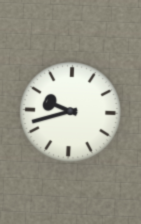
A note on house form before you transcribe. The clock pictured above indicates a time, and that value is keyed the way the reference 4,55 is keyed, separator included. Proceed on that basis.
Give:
9,42
